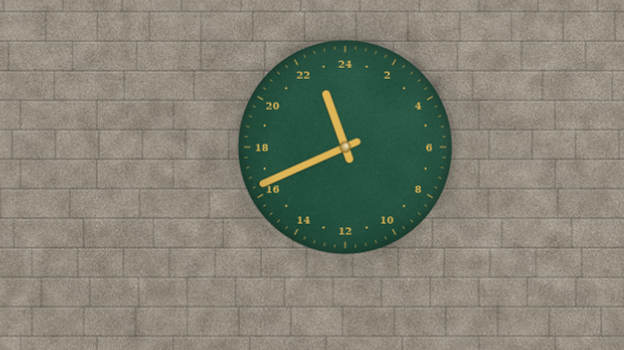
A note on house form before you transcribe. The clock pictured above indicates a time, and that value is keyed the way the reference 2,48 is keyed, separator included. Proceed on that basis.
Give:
22,41
